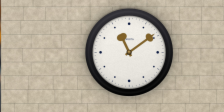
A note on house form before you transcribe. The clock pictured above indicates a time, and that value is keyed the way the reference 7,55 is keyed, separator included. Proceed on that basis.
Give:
11,09
